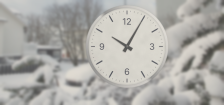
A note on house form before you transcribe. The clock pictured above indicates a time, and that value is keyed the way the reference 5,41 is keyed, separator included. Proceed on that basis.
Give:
10,05
